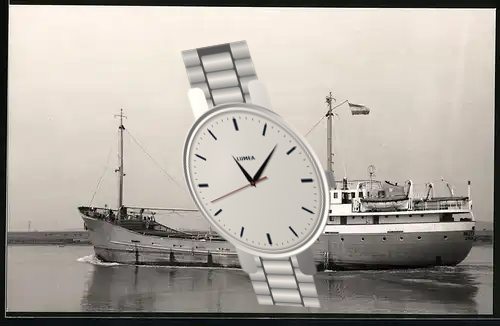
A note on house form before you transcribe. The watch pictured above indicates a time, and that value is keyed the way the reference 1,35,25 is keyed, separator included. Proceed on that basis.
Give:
11,07,42
